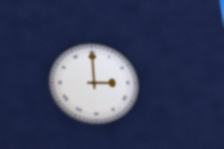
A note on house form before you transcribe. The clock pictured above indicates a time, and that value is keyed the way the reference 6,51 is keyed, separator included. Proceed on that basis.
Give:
3,00
